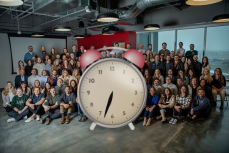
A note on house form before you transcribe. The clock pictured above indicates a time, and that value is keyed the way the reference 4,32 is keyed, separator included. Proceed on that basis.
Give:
6,33
